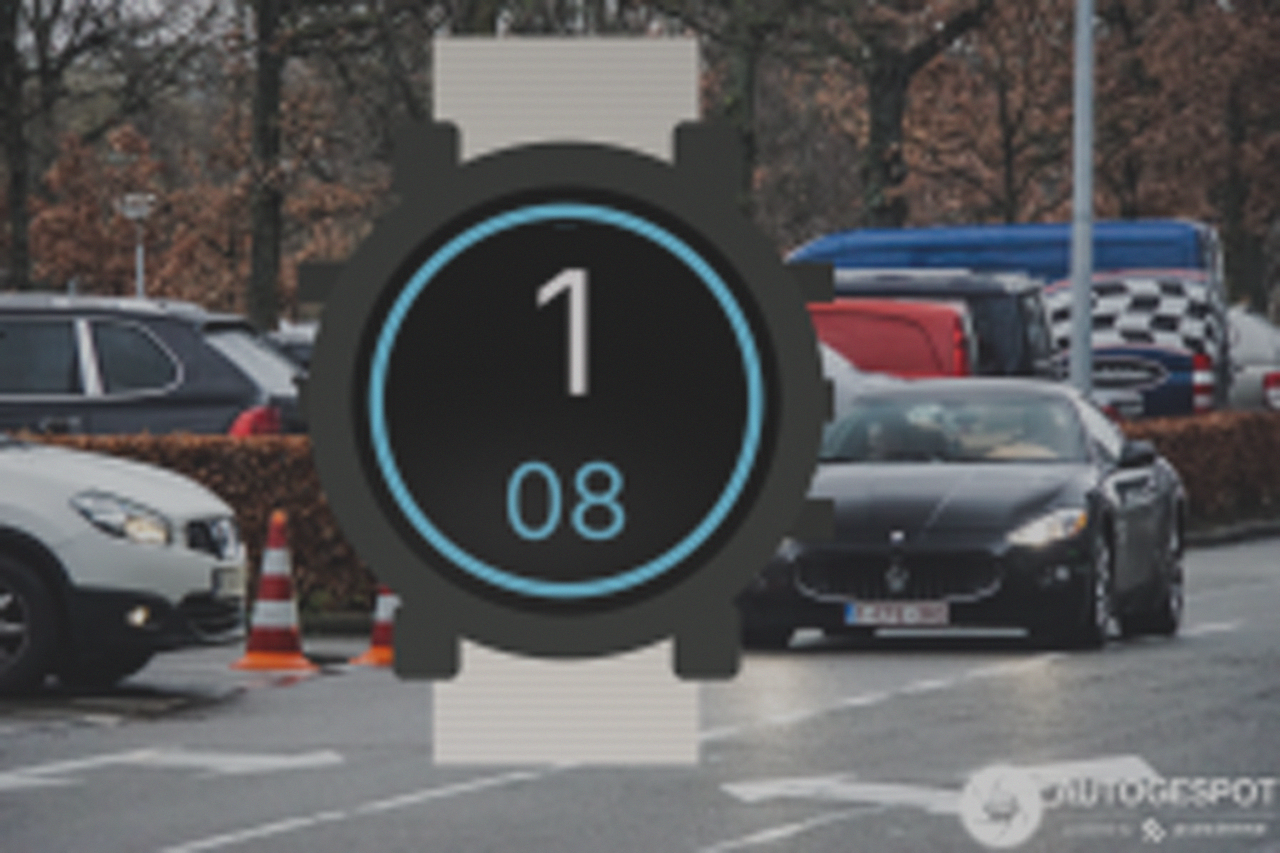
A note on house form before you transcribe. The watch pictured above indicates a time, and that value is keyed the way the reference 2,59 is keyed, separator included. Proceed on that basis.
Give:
1,08
